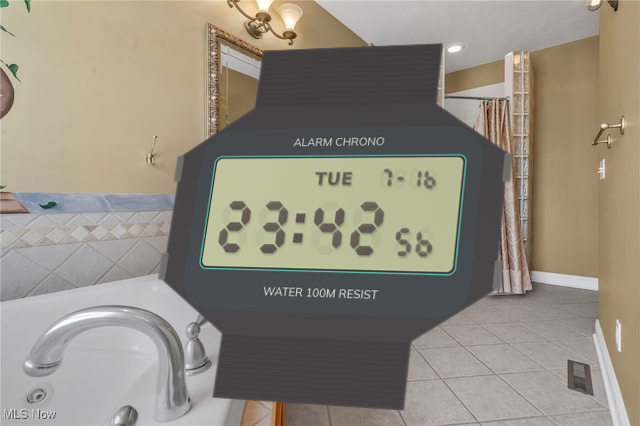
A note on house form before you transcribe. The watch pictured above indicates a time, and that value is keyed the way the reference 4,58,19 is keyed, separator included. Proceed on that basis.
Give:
23,42,56
